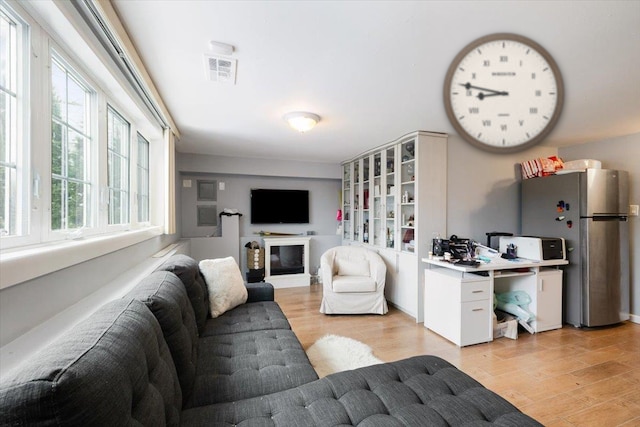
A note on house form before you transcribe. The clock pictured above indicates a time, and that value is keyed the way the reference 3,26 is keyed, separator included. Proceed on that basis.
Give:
8,47
